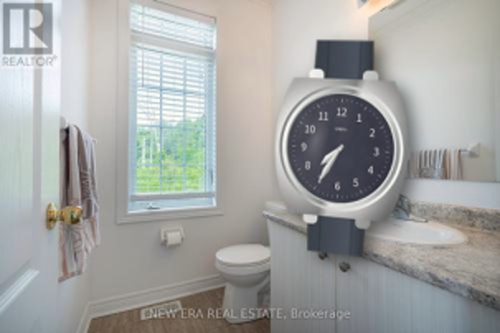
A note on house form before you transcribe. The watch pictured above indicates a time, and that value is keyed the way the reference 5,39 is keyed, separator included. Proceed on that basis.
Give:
7,35
